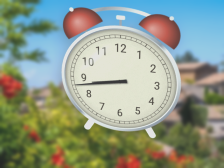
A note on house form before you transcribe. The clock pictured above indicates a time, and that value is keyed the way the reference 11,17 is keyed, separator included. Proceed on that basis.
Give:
8,43
